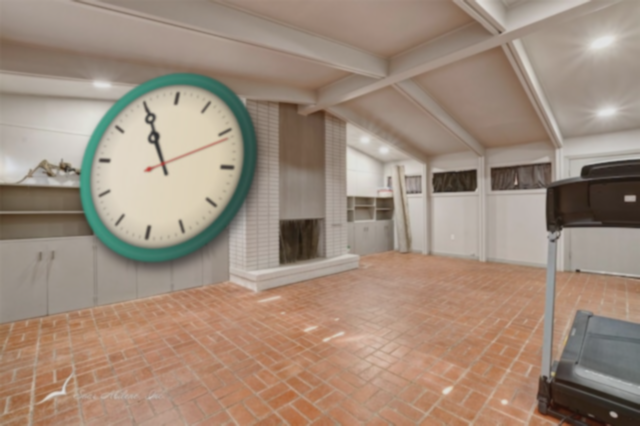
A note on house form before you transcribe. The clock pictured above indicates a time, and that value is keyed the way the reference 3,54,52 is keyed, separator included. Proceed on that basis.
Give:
10,55,11
